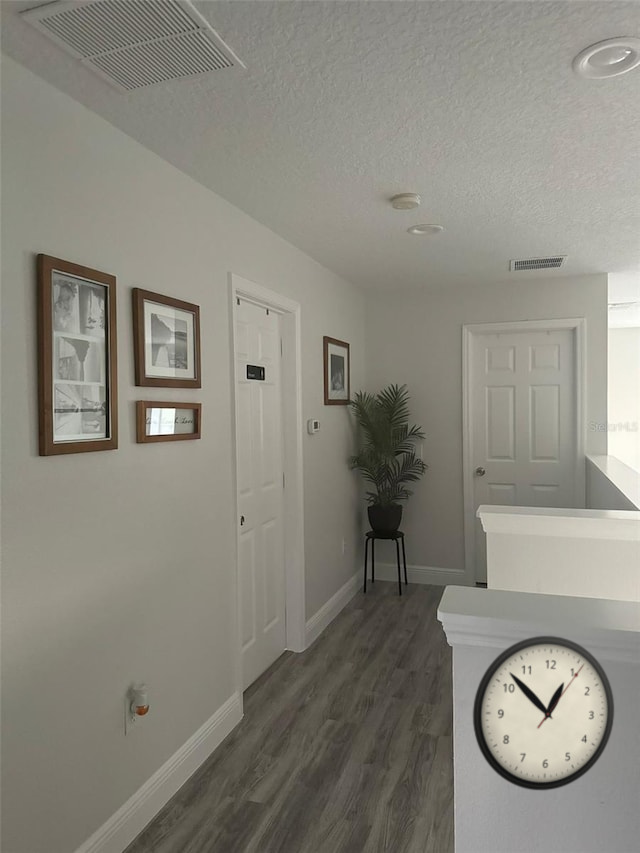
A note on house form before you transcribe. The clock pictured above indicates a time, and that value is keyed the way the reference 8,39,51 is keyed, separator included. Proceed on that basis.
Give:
12,52,06
